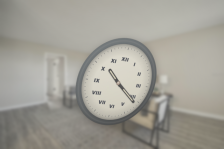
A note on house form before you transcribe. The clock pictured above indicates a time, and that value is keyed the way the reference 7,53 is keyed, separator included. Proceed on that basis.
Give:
10,21
